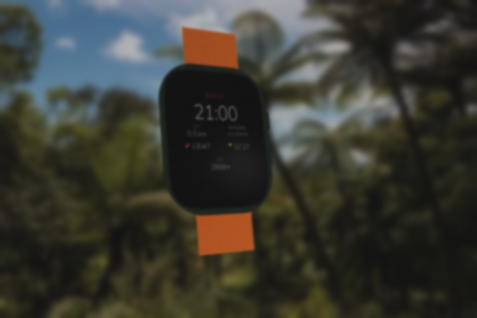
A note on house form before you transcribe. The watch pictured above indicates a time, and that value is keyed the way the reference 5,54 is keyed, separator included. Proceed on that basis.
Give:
21,00
